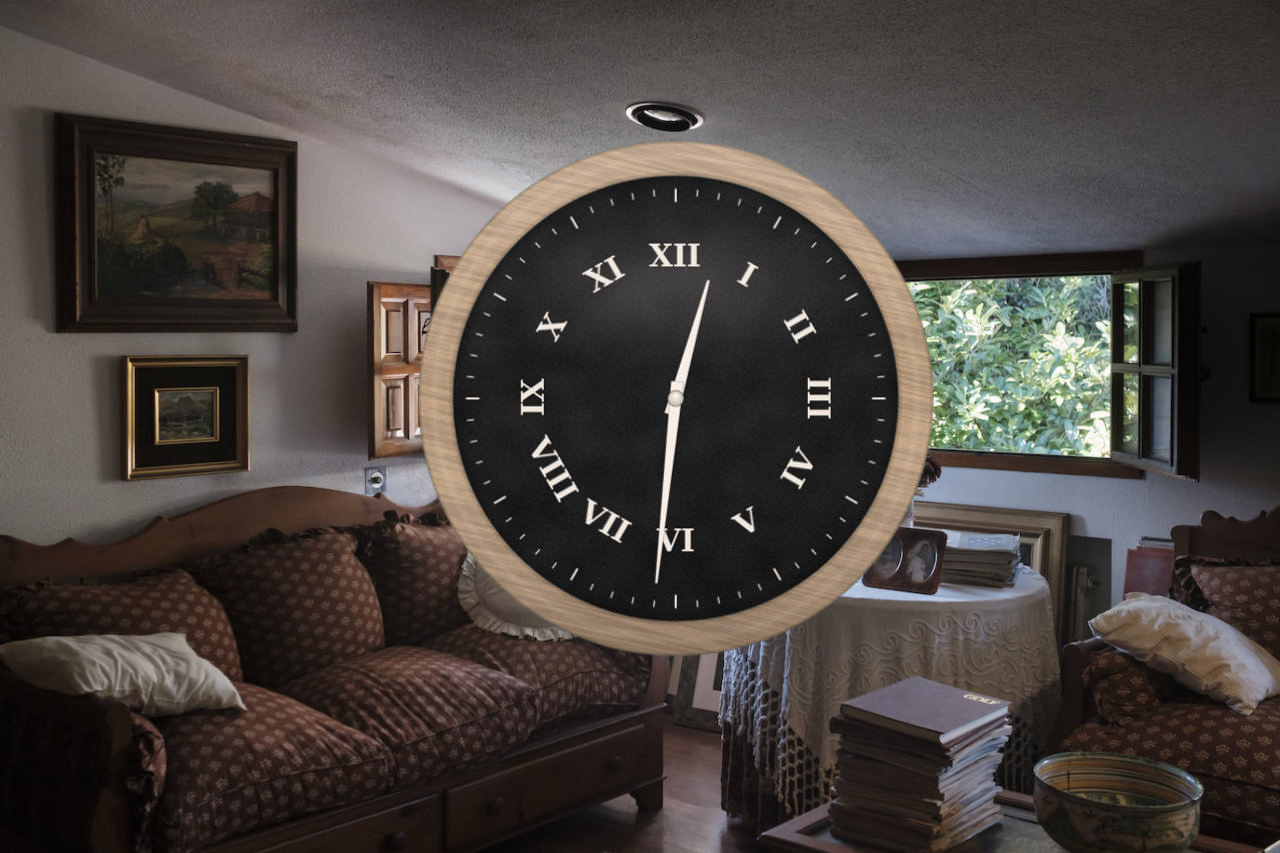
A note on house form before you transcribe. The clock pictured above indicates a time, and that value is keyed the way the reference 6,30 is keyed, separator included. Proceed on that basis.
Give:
12,31
